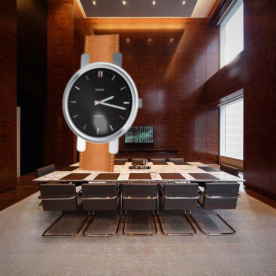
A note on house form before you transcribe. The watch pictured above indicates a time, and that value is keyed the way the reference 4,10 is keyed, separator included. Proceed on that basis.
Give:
2,17
